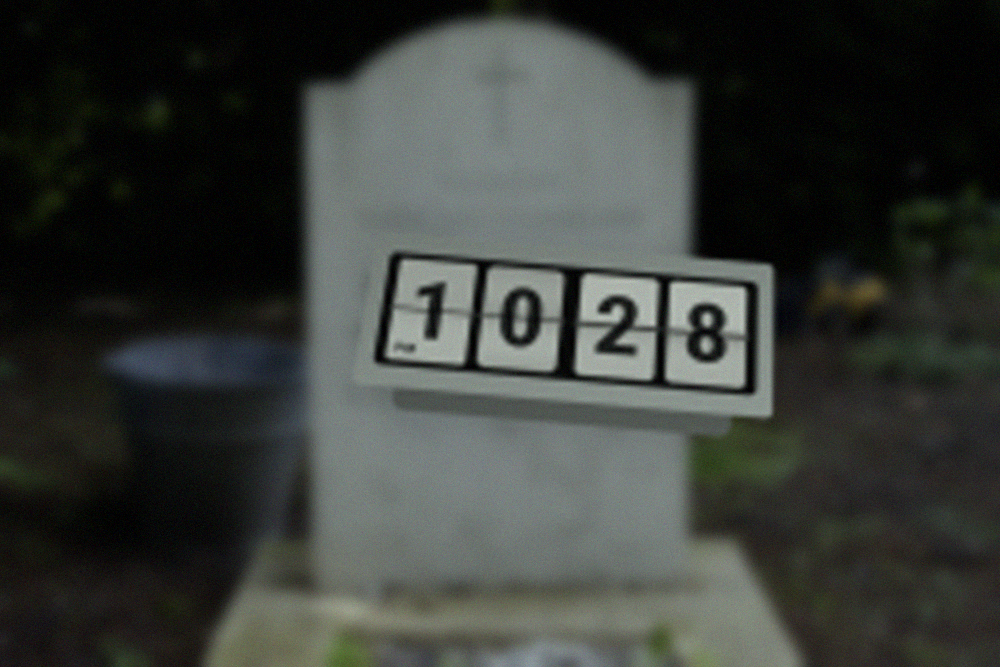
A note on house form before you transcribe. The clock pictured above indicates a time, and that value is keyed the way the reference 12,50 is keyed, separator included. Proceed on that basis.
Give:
10,28
